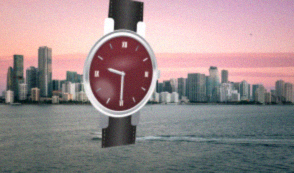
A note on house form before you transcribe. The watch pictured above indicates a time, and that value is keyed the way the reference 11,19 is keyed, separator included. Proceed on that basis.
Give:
9,30
